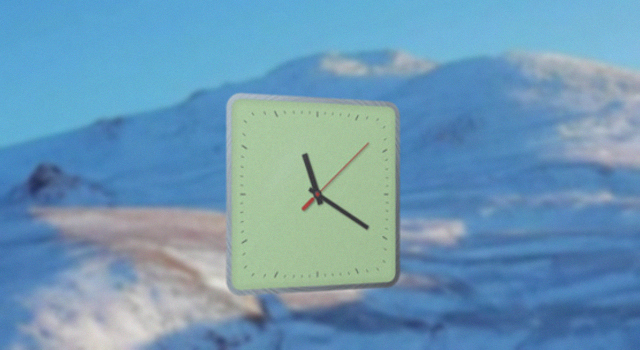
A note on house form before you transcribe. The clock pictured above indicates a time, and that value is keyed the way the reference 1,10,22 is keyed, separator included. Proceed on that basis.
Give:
11,20,08
